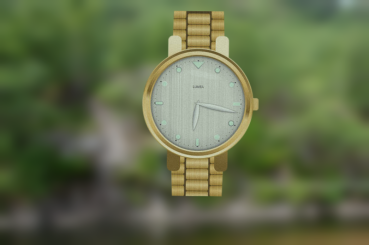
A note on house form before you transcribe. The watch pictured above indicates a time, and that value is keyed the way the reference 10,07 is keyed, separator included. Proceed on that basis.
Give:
6,17
